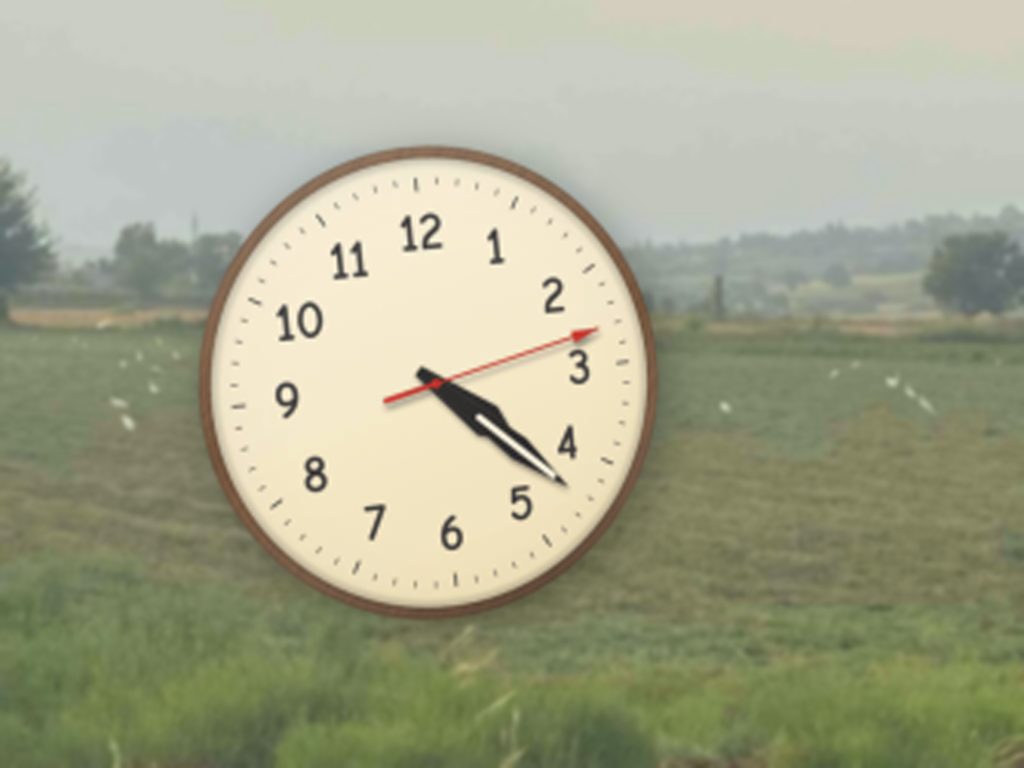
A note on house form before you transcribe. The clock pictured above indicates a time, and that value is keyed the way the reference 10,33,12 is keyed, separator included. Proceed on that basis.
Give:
4,22,13
